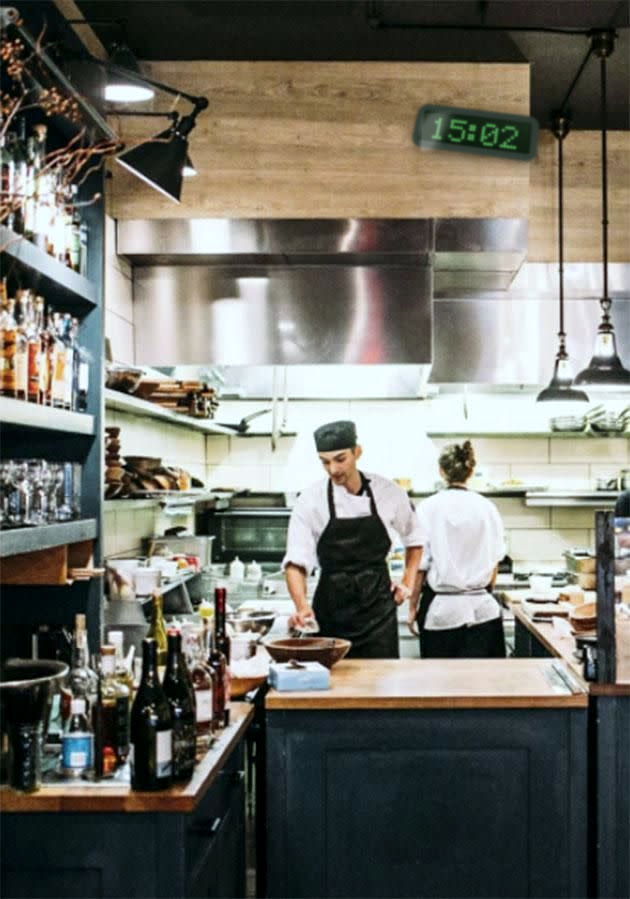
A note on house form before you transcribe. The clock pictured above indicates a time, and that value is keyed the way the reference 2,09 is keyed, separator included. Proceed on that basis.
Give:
15,02
